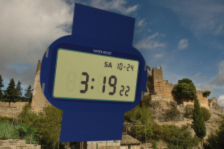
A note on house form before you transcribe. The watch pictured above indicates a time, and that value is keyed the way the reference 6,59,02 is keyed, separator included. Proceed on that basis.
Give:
3,19,22
